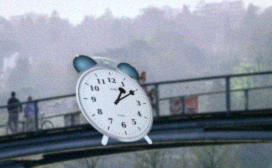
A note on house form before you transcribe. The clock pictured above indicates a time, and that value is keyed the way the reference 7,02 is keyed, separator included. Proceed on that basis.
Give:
1,10
